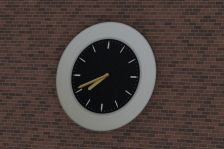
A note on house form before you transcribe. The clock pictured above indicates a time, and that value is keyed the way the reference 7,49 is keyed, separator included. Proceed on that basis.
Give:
7,41
